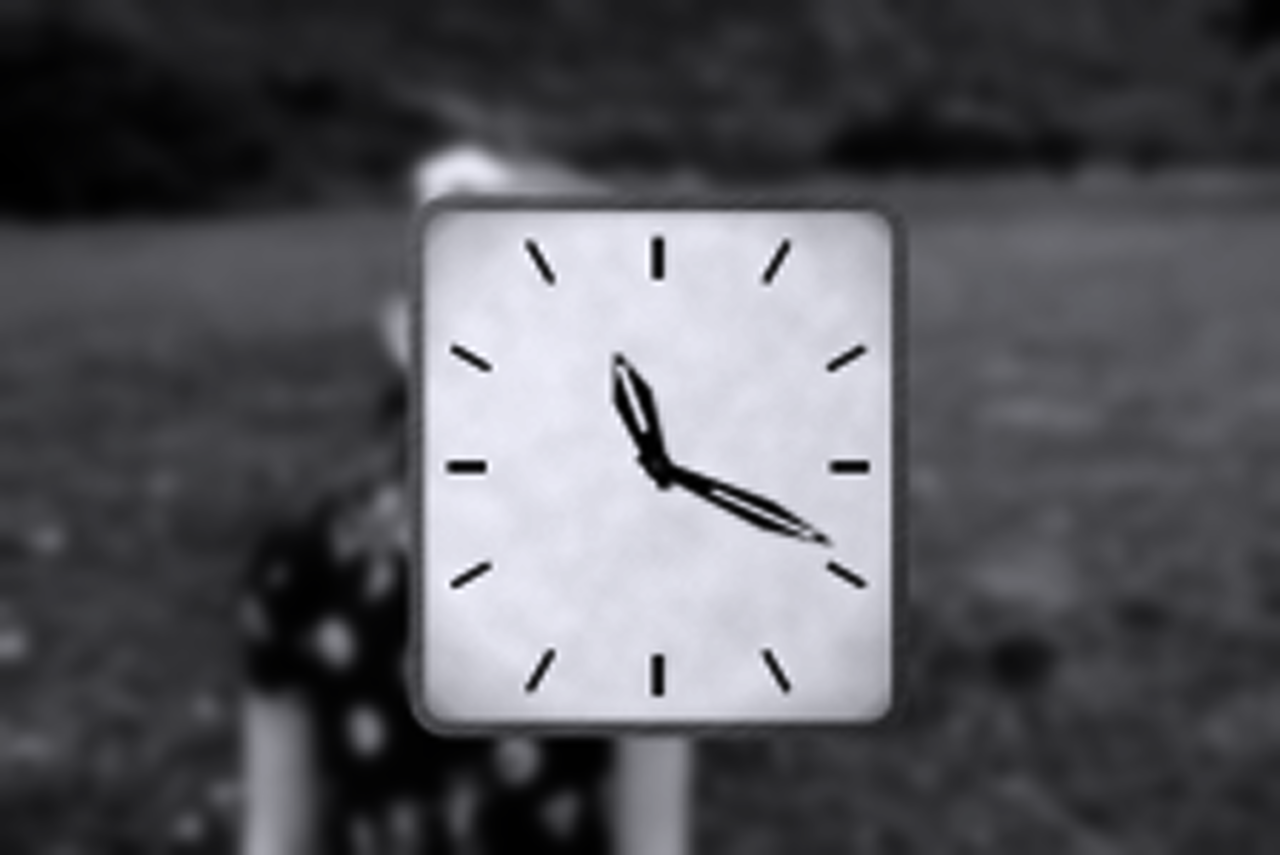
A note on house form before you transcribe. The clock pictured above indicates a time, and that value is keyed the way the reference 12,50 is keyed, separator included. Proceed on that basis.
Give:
11,19
